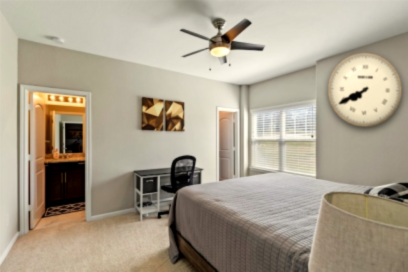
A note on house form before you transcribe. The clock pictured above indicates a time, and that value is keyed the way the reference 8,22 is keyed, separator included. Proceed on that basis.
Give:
7,40
